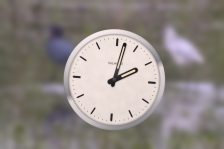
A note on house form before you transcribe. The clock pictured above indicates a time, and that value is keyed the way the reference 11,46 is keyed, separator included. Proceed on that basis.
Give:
2,02
